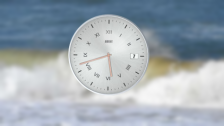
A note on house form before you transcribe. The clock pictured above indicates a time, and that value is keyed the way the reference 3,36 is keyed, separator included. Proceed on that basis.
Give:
5,42
